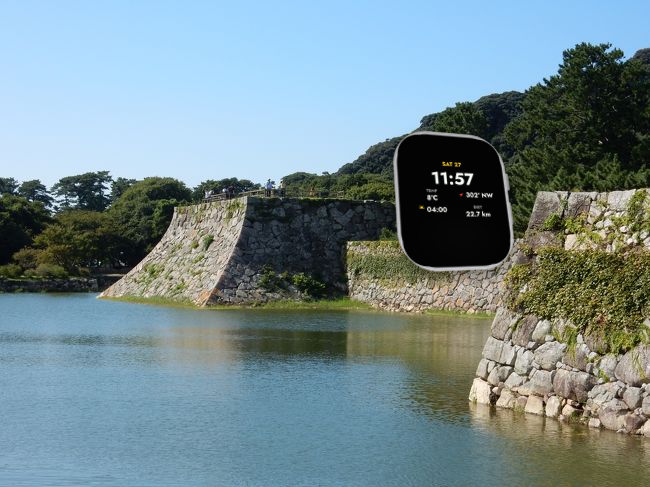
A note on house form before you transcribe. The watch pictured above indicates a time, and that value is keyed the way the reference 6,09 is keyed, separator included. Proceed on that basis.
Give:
11,57
